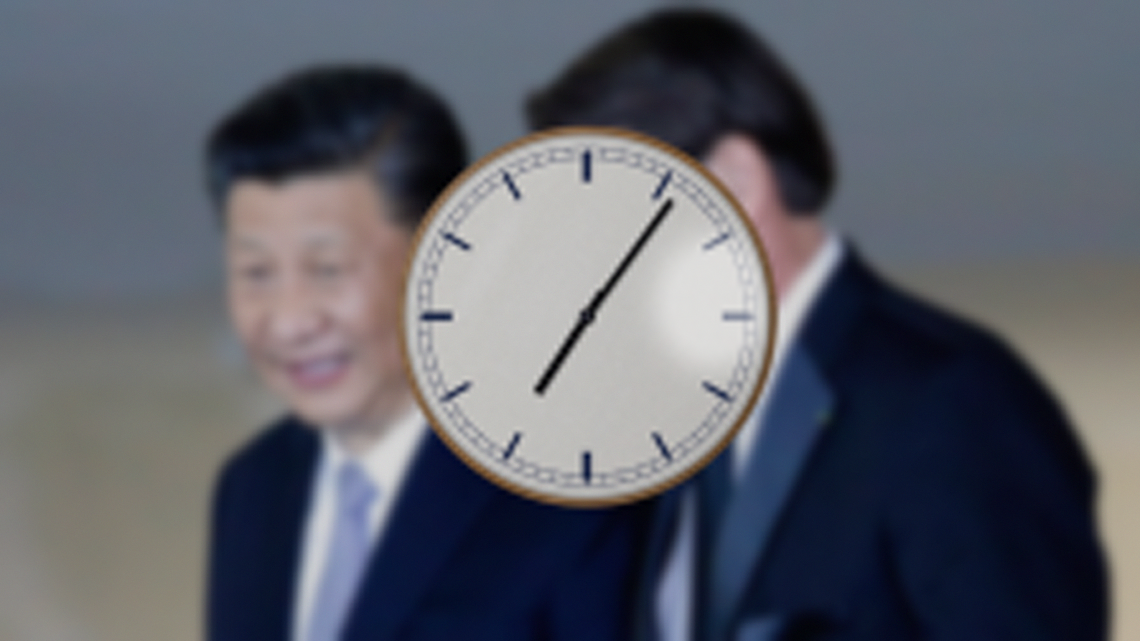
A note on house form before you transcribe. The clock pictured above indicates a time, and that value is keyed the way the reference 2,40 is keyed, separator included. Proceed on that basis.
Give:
7,06
